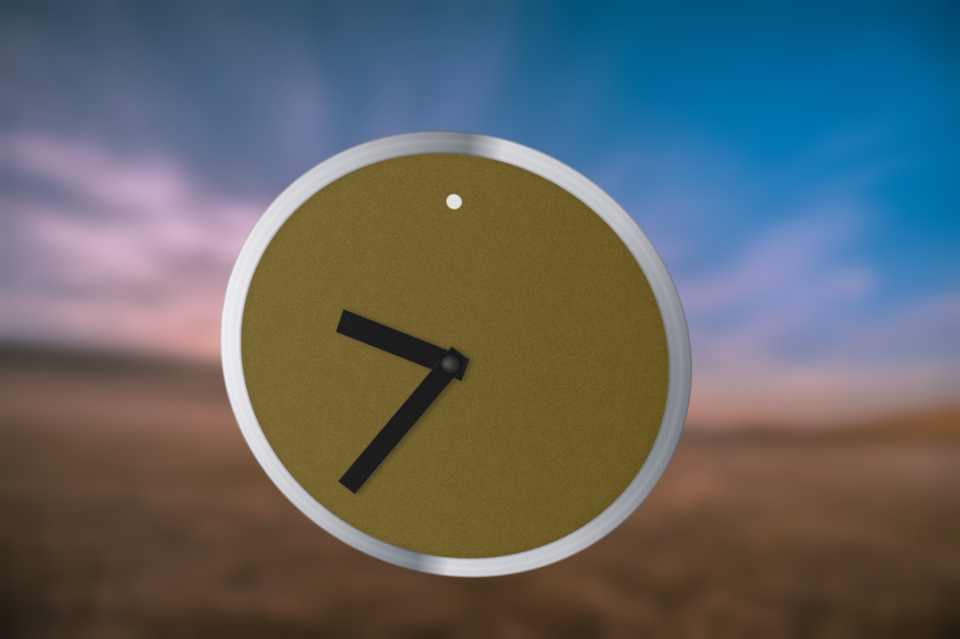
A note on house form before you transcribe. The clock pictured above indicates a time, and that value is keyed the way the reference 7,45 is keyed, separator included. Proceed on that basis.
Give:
9,36
